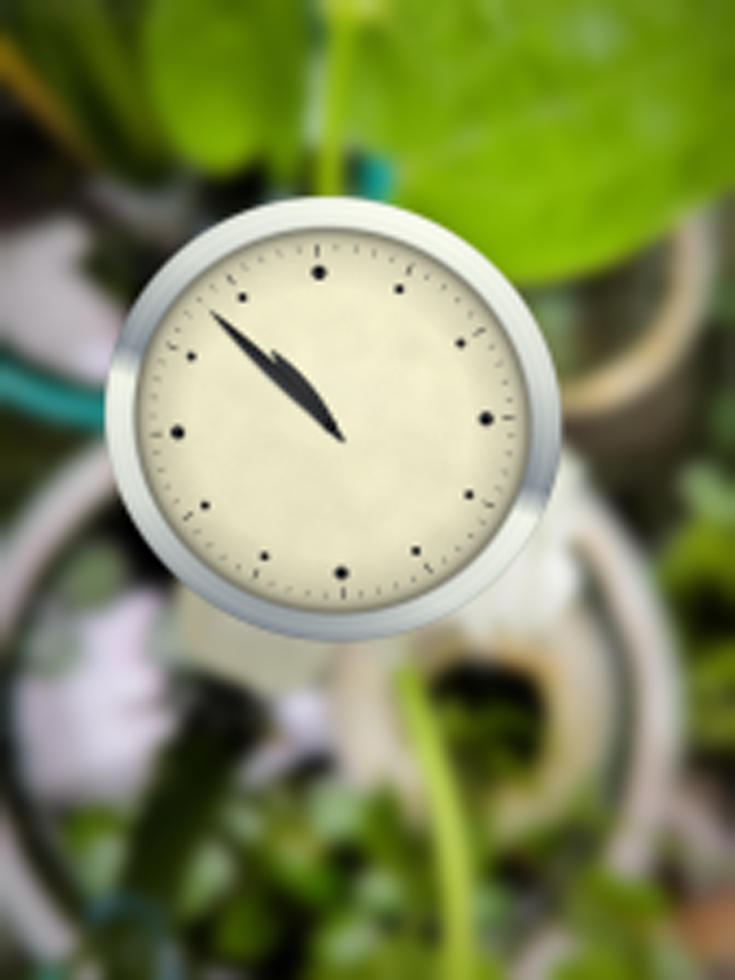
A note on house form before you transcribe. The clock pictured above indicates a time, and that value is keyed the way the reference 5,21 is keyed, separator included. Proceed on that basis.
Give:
10,53
